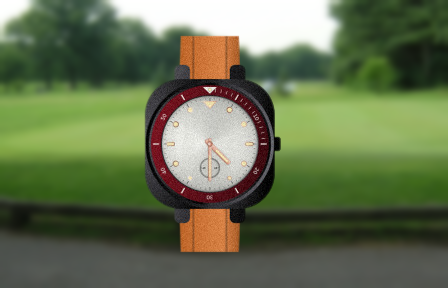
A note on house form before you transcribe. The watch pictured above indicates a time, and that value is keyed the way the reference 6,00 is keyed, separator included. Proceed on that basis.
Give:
4,30
